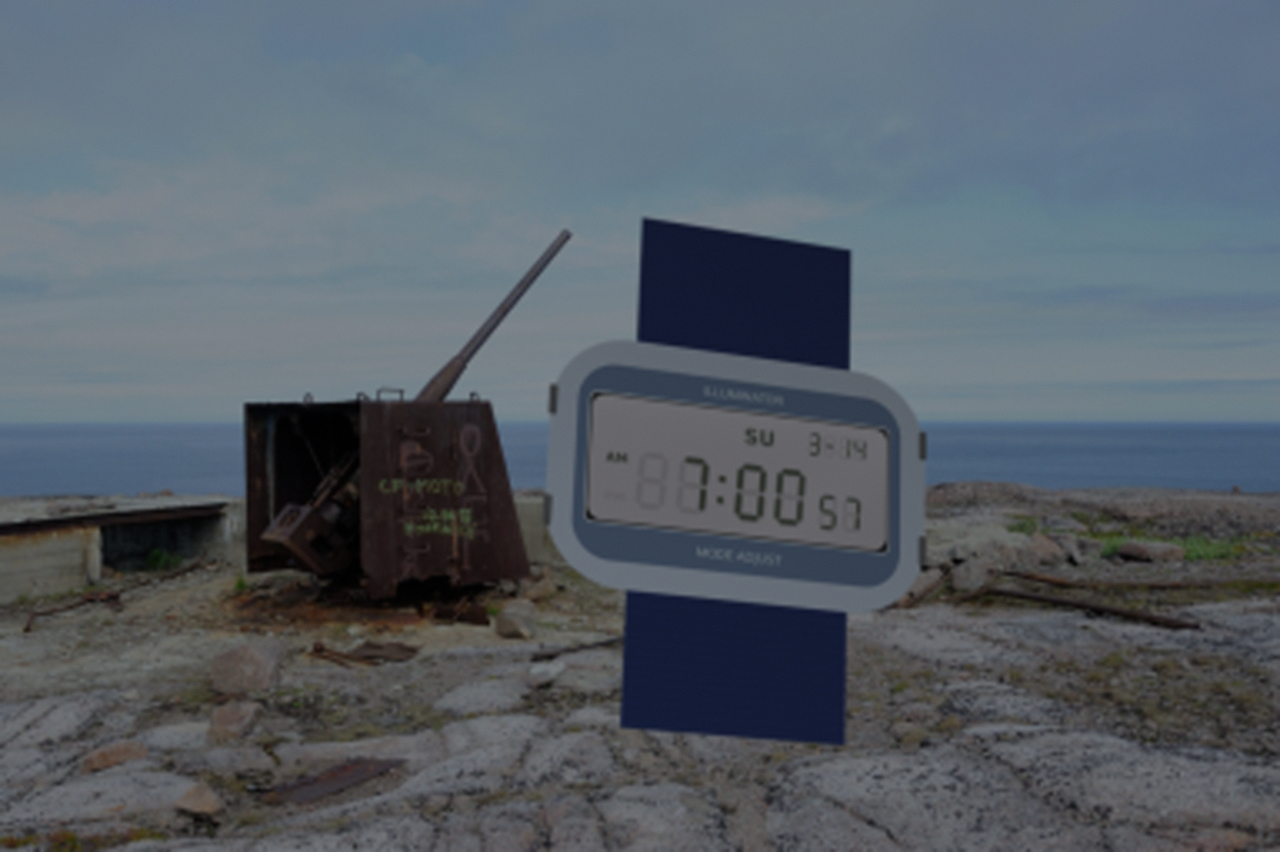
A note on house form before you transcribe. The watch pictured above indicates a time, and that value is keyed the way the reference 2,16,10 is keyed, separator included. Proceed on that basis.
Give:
7,00,57
